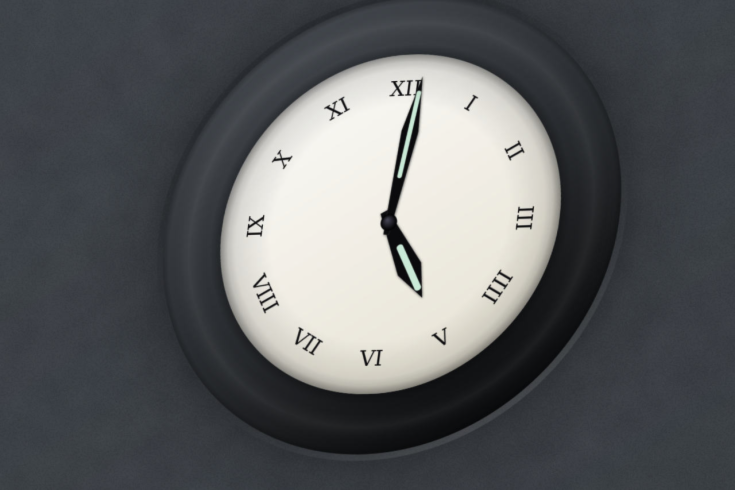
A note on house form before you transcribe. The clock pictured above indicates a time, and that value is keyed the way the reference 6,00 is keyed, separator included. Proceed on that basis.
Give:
5,01
